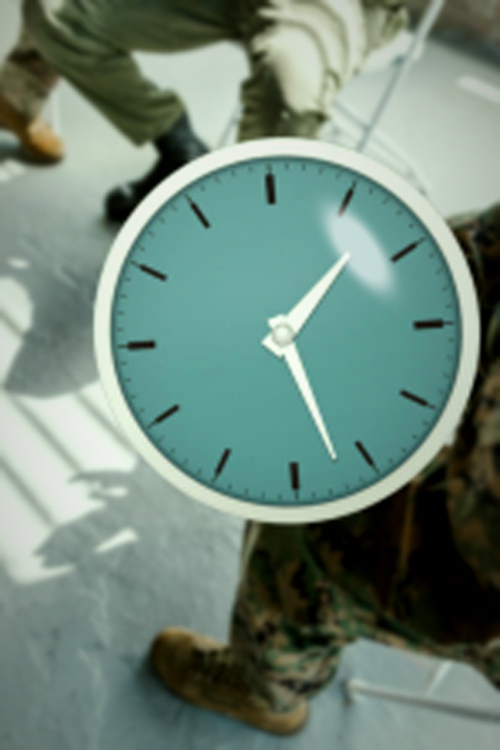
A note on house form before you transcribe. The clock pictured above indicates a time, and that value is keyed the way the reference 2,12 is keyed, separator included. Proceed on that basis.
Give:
1,27
